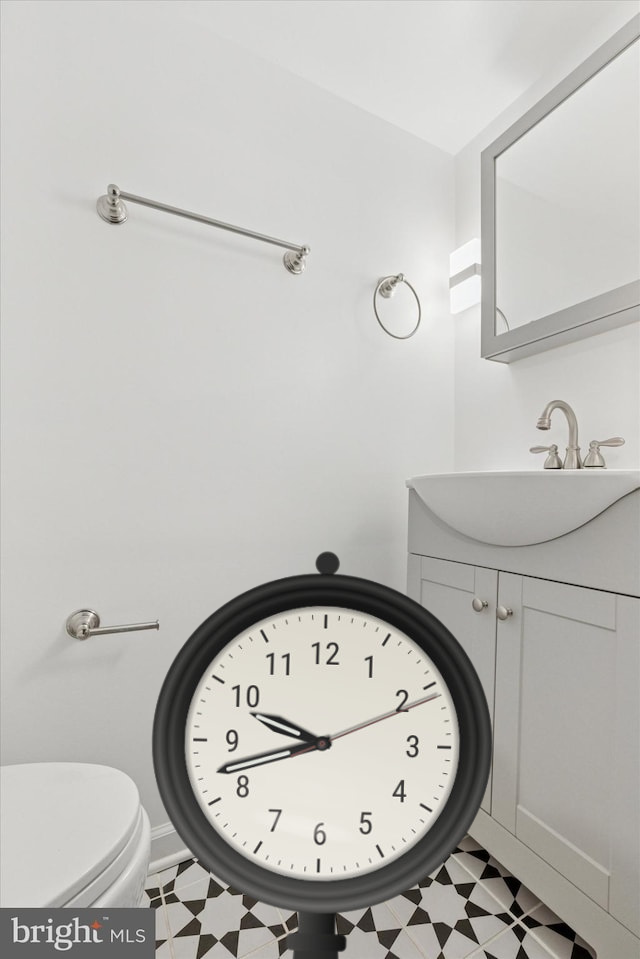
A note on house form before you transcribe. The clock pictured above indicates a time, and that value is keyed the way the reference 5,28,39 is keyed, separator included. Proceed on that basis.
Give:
9,42,11
